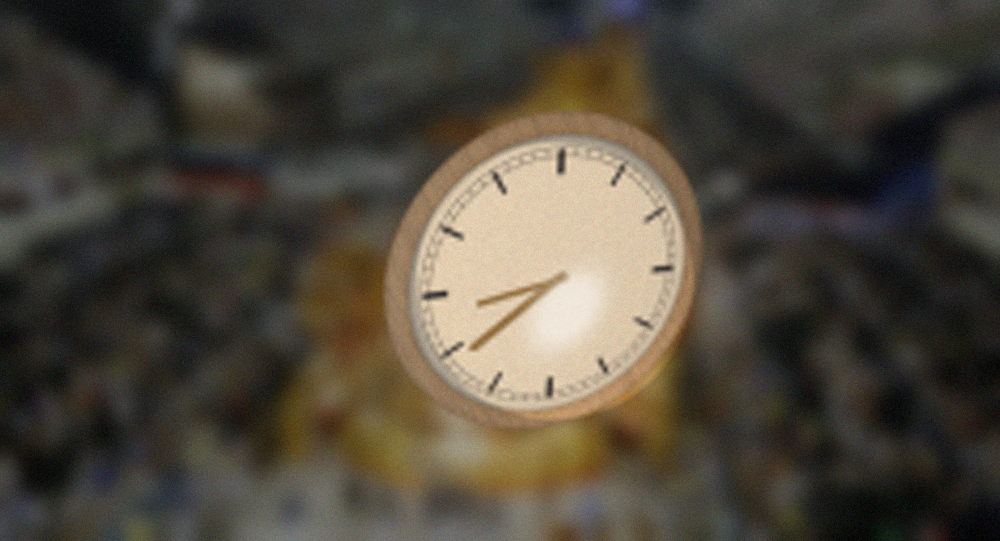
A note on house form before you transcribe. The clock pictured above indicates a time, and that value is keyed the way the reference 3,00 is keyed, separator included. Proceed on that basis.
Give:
8,39
